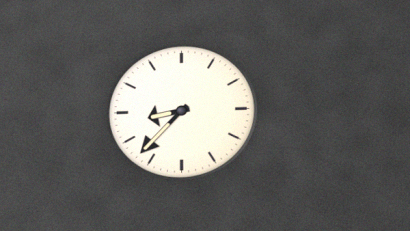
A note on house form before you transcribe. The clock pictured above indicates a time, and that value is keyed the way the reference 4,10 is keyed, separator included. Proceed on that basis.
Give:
8,37
